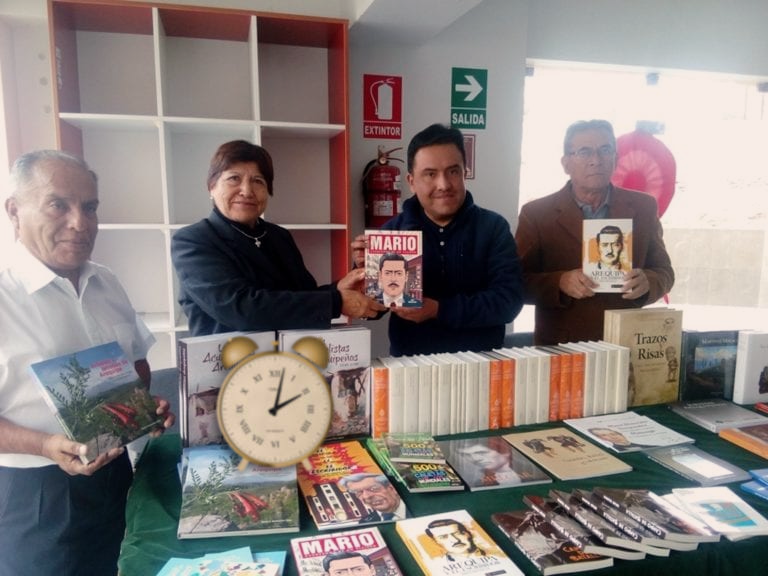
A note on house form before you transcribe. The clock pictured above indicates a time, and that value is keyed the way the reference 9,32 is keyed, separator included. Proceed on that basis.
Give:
2,02
